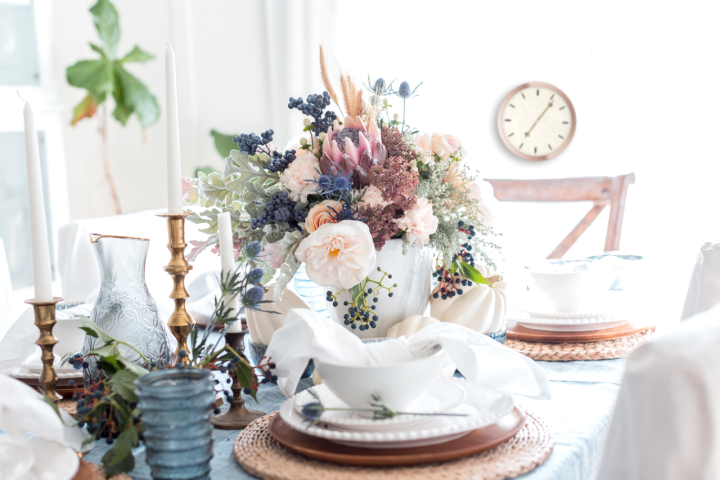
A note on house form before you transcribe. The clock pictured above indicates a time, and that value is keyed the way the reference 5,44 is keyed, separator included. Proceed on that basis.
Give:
7,06
